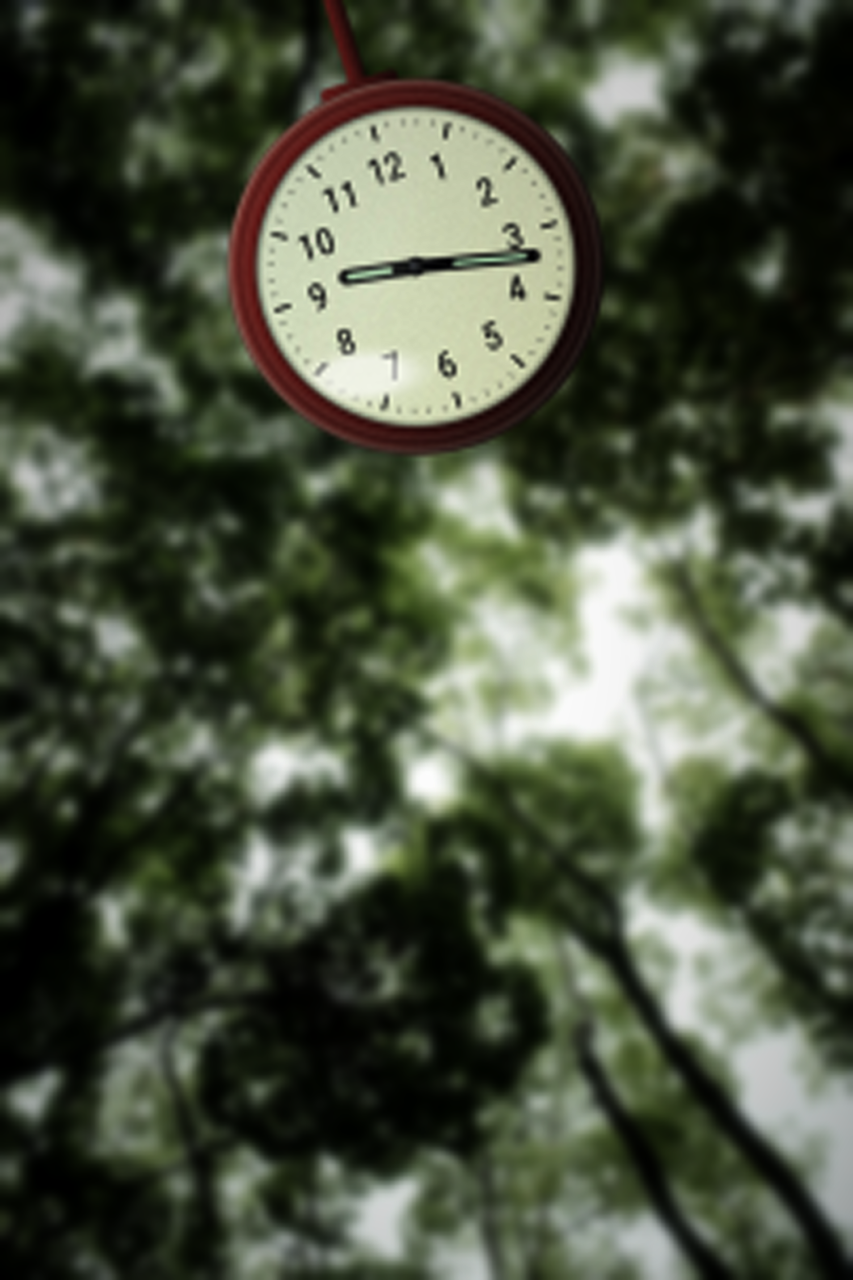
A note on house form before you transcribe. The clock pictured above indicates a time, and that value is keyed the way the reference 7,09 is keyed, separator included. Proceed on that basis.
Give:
9,17
